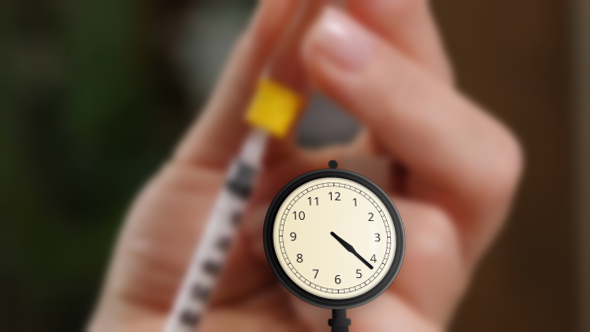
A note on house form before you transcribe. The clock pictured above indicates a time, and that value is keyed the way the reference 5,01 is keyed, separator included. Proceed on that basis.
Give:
4,22
